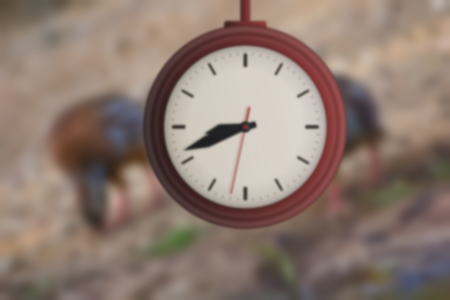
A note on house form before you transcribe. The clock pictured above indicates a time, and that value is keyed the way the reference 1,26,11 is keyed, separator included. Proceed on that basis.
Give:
8,41,32
